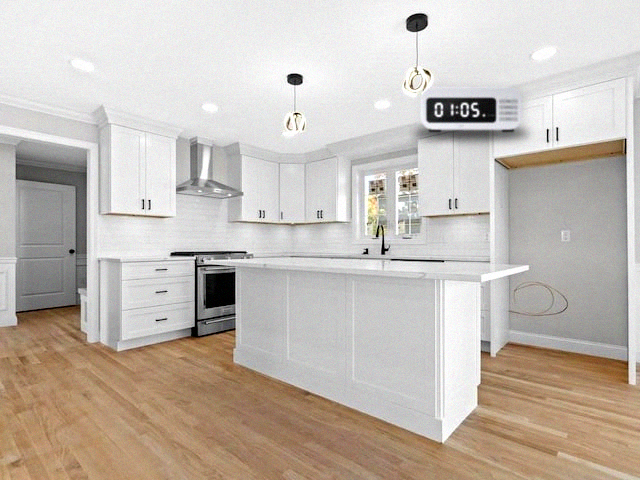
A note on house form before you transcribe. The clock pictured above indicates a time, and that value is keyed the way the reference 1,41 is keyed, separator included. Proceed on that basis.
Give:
1,05
